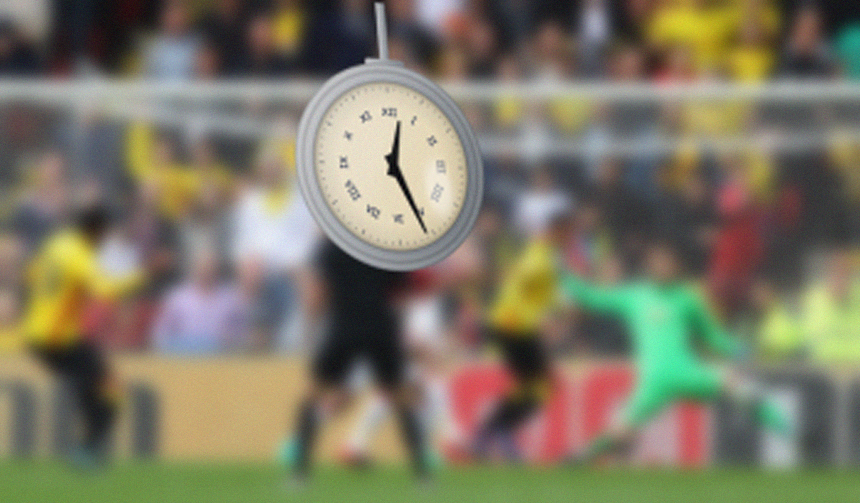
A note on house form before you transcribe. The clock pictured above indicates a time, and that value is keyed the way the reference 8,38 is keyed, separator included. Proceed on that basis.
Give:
12,26
